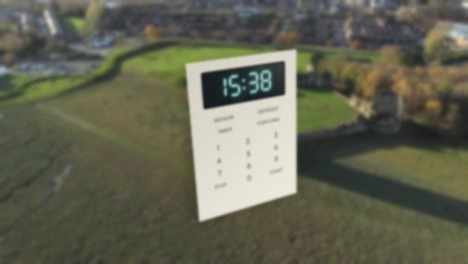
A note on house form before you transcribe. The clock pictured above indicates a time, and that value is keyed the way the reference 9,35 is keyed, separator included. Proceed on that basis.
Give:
15,38
